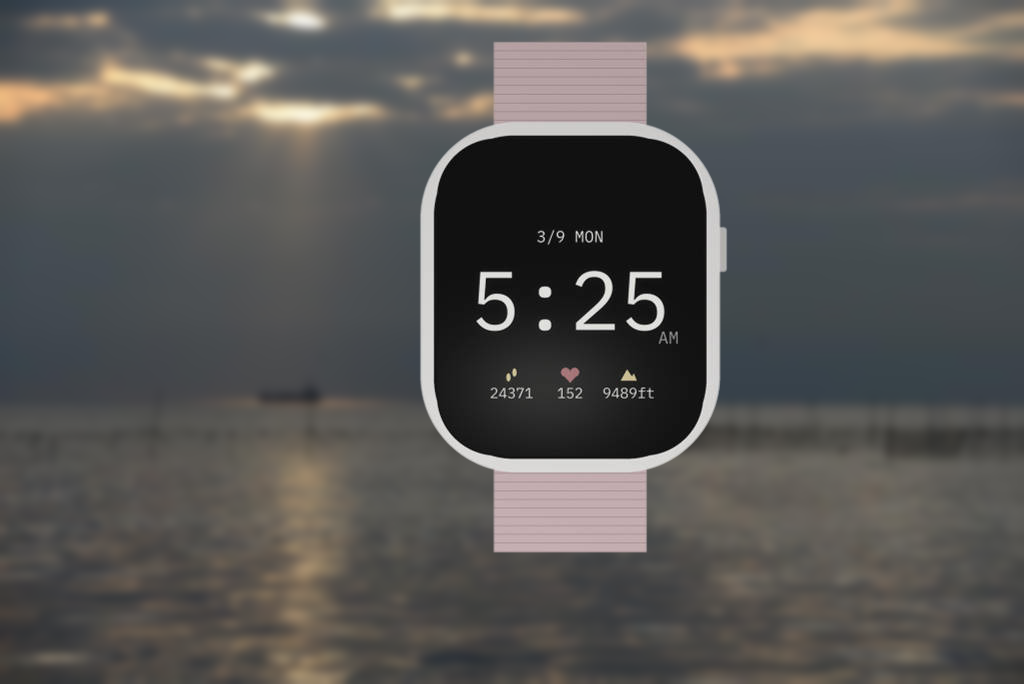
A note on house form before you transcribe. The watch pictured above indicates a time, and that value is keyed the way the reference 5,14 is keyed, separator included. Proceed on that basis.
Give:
5,25
